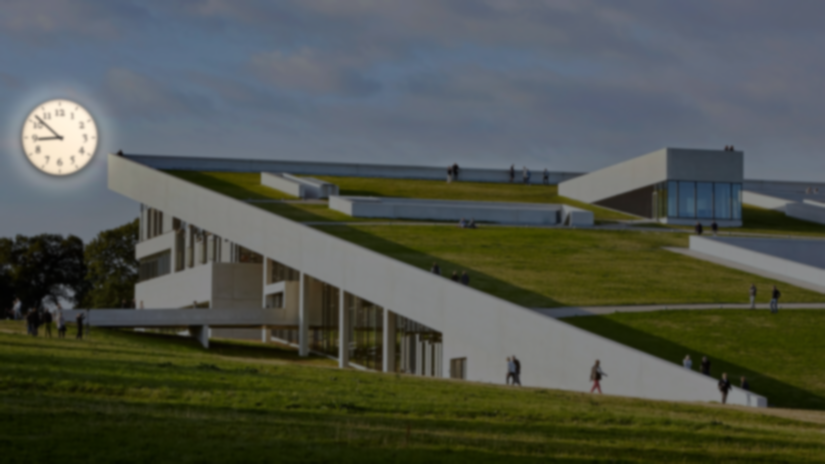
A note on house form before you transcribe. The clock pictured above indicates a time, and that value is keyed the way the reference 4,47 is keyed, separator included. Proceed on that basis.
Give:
8,52
